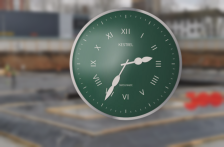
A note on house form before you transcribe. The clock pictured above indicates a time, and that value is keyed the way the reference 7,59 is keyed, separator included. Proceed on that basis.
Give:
2,35
